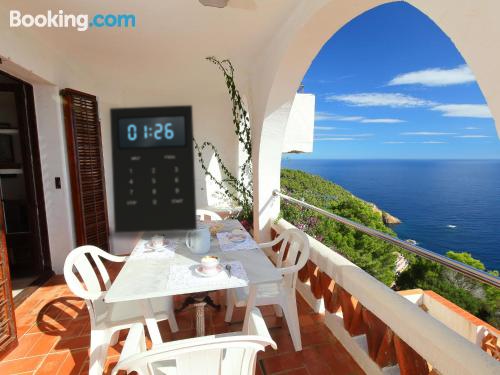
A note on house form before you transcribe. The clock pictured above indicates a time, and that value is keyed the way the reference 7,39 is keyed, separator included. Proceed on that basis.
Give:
1,26
